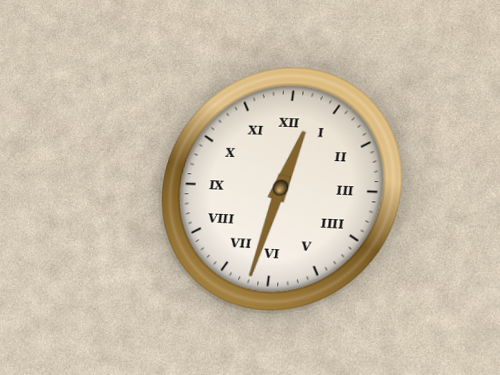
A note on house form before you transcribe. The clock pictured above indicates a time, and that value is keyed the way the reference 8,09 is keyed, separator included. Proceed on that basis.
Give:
12,32
